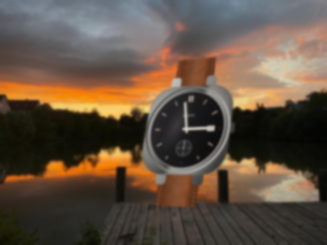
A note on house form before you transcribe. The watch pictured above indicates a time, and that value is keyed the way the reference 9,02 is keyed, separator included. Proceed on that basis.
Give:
2,58
